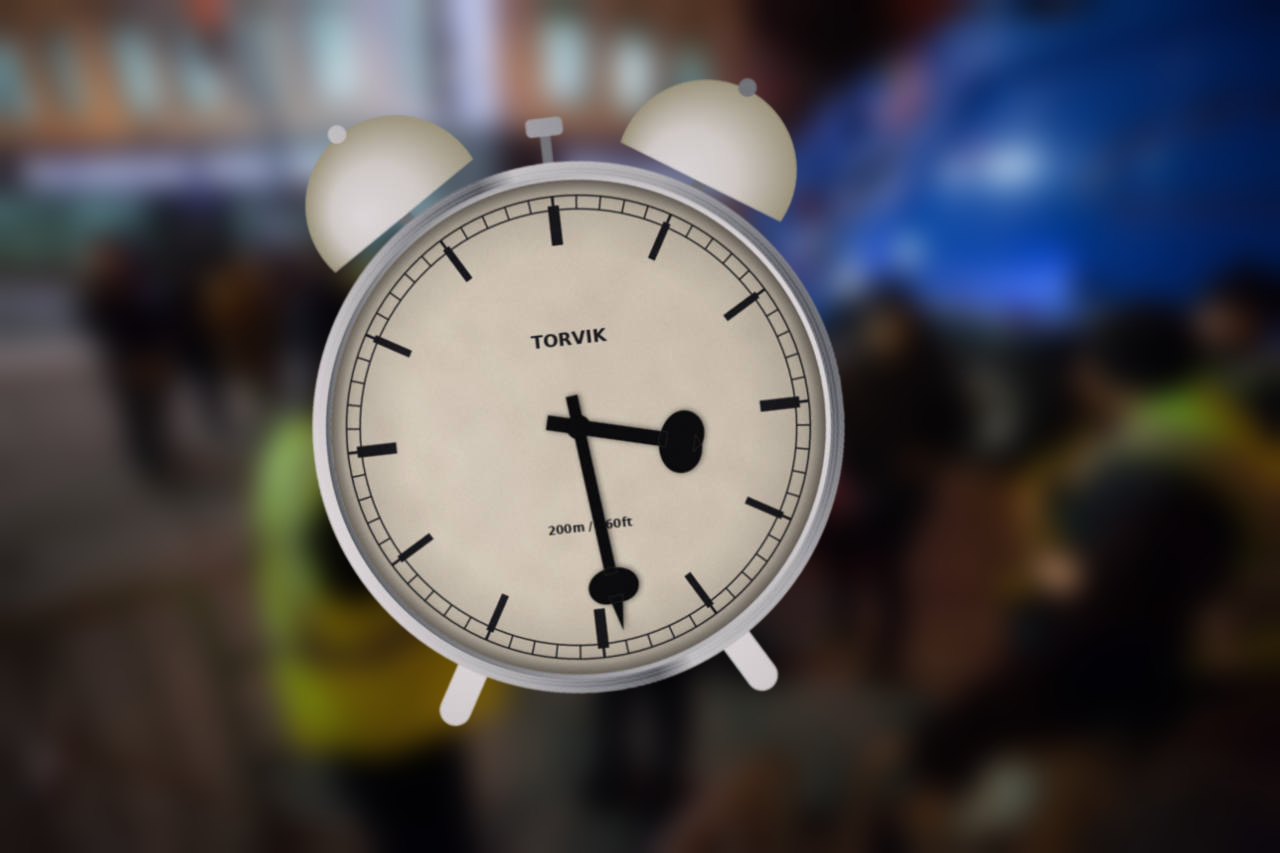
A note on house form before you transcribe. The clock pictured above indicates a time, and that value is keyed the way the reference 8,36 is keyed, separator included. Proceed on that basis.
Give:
3,29
